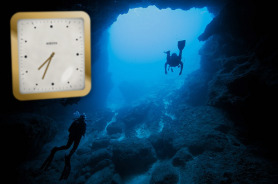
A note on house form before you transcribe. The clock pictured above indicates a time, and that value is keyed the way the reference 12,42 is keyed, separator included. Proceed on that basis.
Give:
7,34
